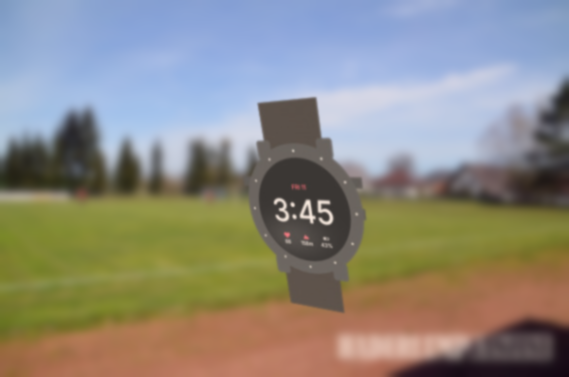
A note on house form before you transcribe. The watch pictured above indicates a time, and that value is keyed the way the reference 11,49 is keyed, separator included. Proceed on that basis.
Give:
3,45
